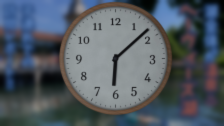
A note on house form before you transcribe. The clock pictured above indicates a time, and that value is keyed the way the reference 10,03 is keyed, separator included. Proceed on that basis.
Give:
6,08
